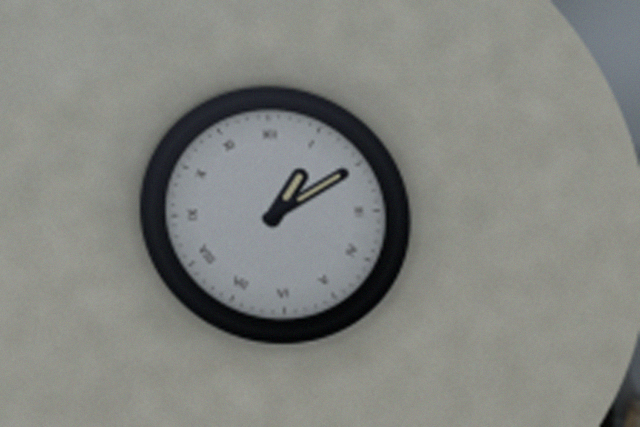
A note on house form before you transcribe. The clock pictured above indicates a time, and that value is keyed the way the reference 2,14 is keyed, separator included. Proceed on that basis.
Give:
1,10
